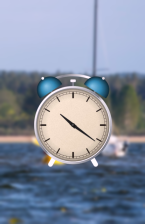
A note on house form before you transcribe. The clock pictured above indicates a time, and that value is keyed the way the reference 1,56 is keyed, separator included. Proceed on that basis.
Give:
10,21
